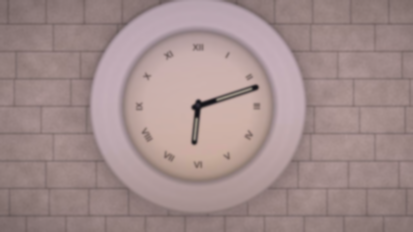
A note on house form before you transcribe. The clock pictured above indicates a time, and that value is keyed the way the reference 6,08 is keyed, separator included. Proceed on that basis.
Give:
6,12
